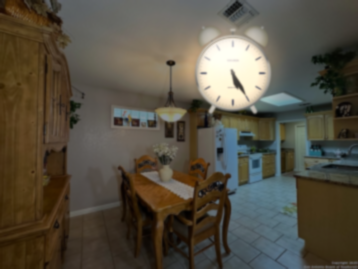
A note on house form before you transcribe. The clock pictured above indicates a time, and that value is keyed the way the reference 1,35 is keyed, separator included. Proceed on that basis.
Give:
5,25
